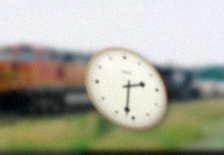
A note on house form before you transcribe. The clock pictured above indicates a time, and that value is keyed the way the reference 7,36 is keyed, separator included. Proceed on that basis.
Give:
2,32
